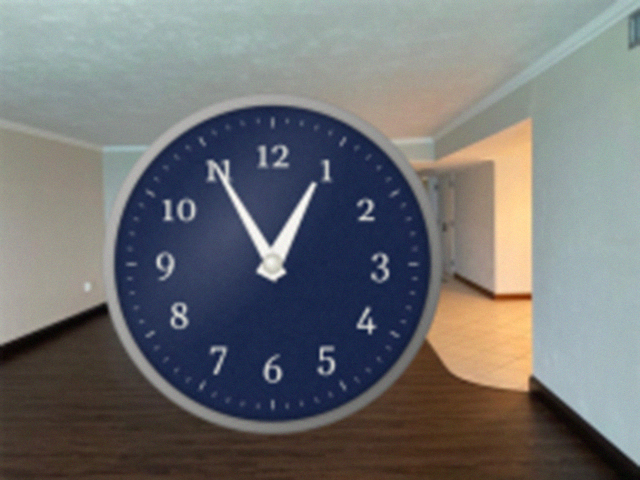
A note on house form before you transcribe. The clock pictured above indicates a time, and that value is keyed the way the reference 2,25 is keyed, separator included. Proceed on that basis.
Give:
12,55
